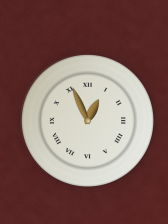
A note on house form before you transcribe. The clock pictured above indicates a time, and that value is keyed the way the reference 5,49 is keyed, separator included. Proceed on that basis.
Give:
12,56
